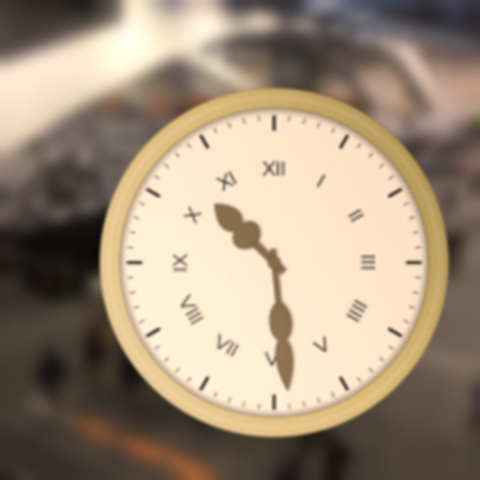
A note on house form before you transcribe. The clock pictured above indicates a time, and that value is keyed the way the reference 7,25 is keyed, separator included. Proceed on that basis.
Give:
10,29
